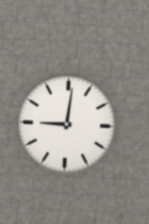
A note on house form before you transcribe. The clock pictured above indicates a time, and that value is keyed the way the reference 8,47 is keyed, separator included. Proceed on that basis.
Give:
9,01
